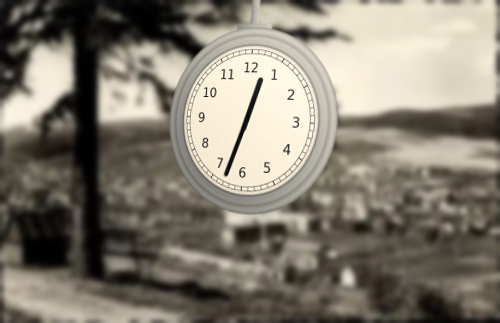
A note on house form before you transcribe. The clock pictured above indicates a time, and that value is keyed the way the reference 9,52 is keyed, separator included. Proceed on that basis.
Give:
12,33
